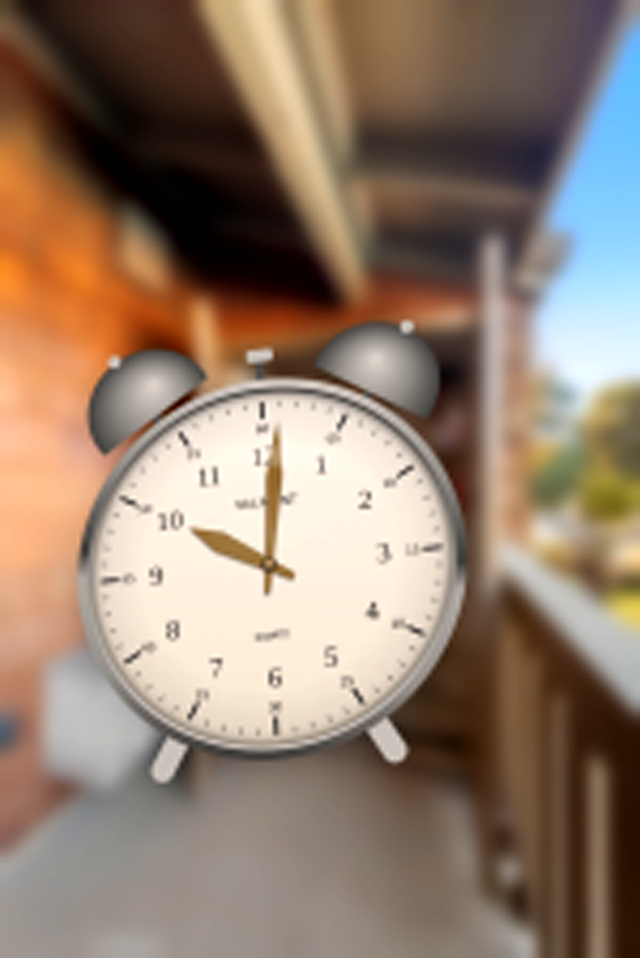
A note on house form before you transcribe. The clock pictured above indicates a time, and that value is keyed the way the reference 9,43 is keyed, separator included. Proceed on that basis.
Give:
10,01
